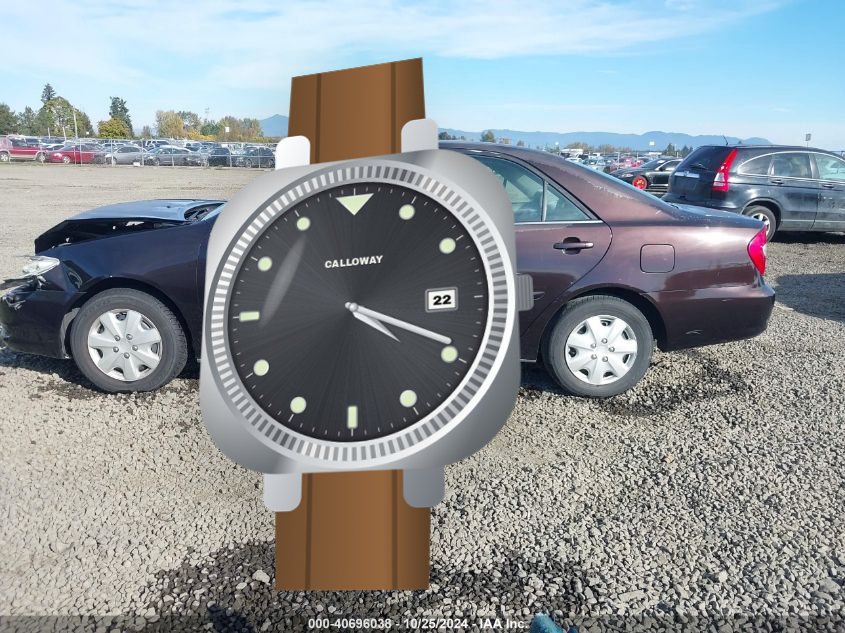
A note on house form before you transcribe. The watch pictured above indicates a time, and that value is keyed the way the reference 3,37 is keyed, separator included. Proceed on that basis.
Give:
4,19
